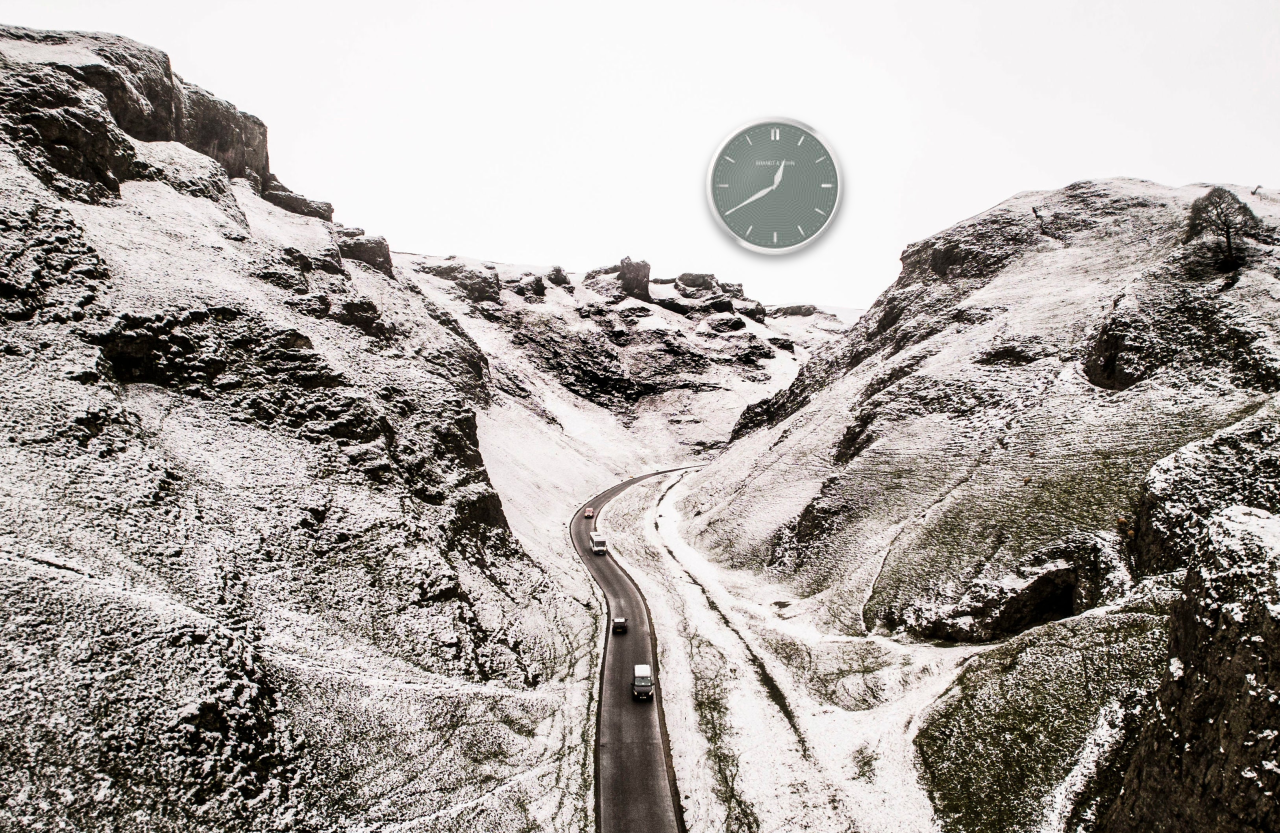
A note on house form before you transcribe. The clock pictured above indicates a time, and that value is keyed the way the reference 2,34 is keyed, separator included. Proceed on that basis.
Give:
12,40
